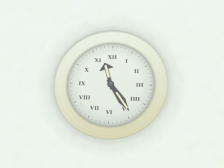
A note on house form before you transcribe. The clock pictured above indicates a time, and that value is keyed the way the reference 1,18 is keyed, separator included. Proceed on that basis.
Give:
11,24
